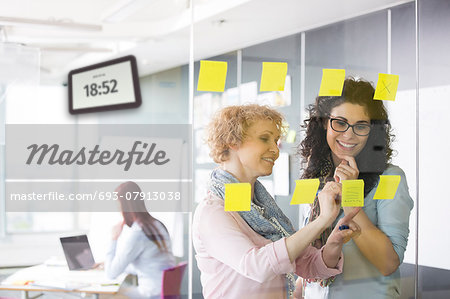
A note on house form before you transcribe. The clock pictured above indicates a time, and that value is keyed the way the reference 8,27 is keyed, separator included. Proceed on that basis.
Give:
18,52
